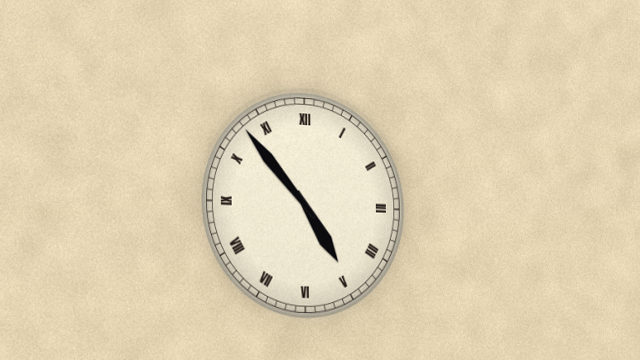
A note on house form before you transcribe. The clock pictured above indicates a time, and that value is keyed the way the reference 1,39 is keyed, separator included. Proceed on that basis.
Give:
4,53
